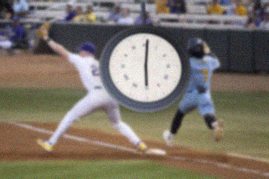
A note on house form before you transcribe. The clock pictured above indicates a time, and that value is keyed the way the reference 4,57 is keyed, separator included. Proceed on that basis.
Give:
6,01
